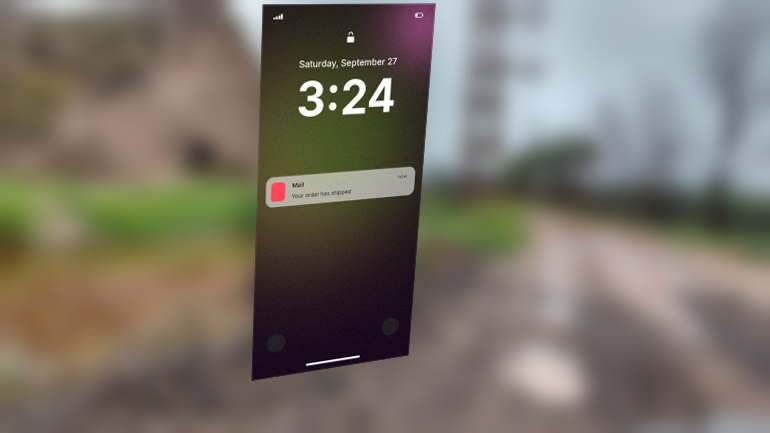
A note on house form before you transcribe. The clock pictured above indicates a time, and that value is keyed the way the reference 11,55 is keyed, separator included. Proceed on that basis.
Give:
3,24
